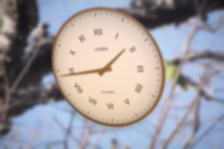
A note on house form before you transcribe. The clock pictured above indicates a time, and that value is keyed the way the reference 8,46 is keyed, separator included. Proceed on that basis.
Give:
1,44
